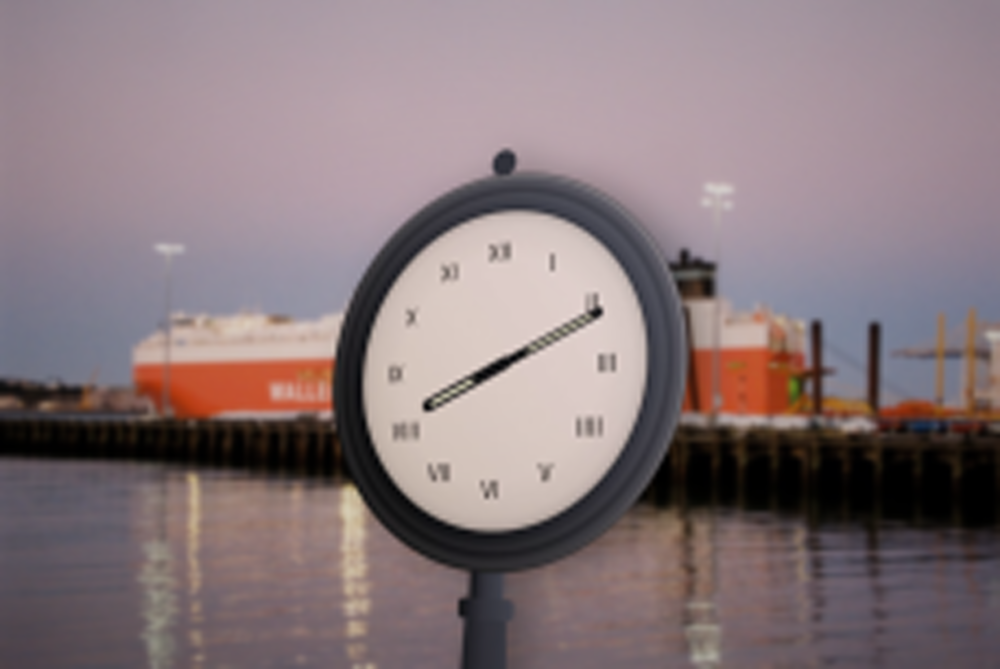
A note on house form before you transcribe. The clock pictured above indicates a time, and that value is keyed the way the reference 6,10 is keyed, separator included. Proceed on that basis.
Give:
8,11
